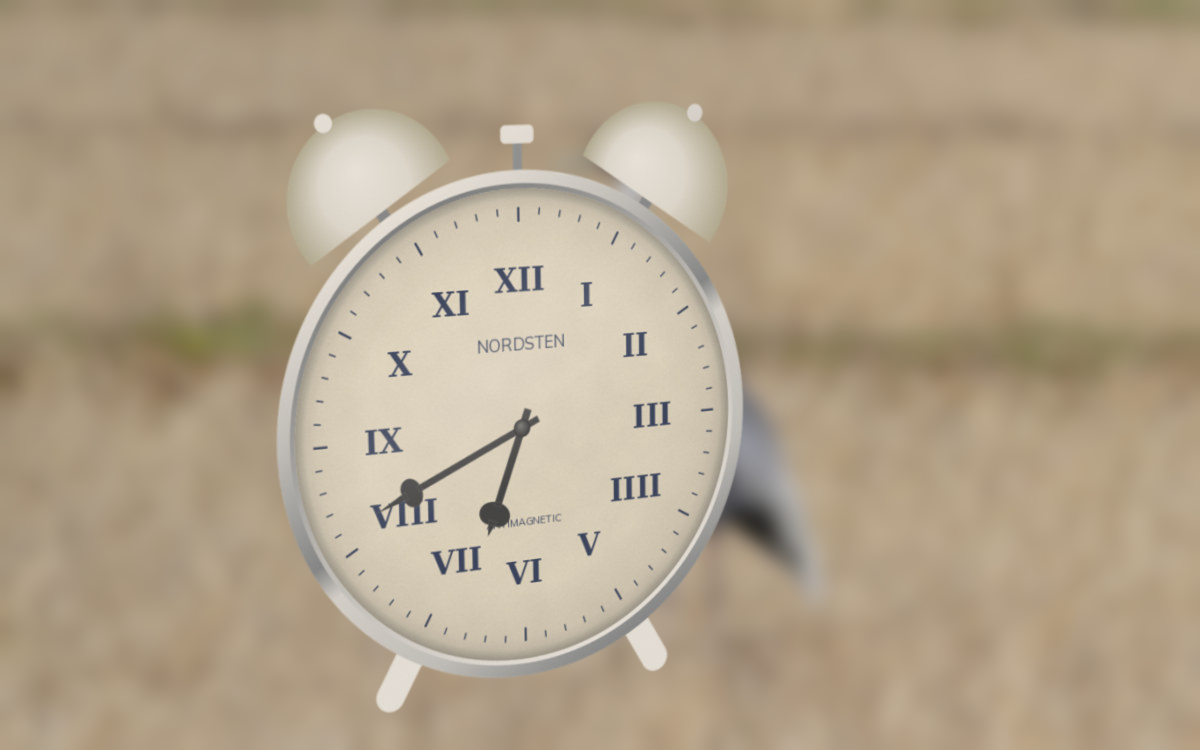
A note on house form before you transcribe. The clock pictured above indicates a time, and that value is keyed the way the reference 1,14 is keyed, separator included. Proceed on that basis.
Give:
6,41
